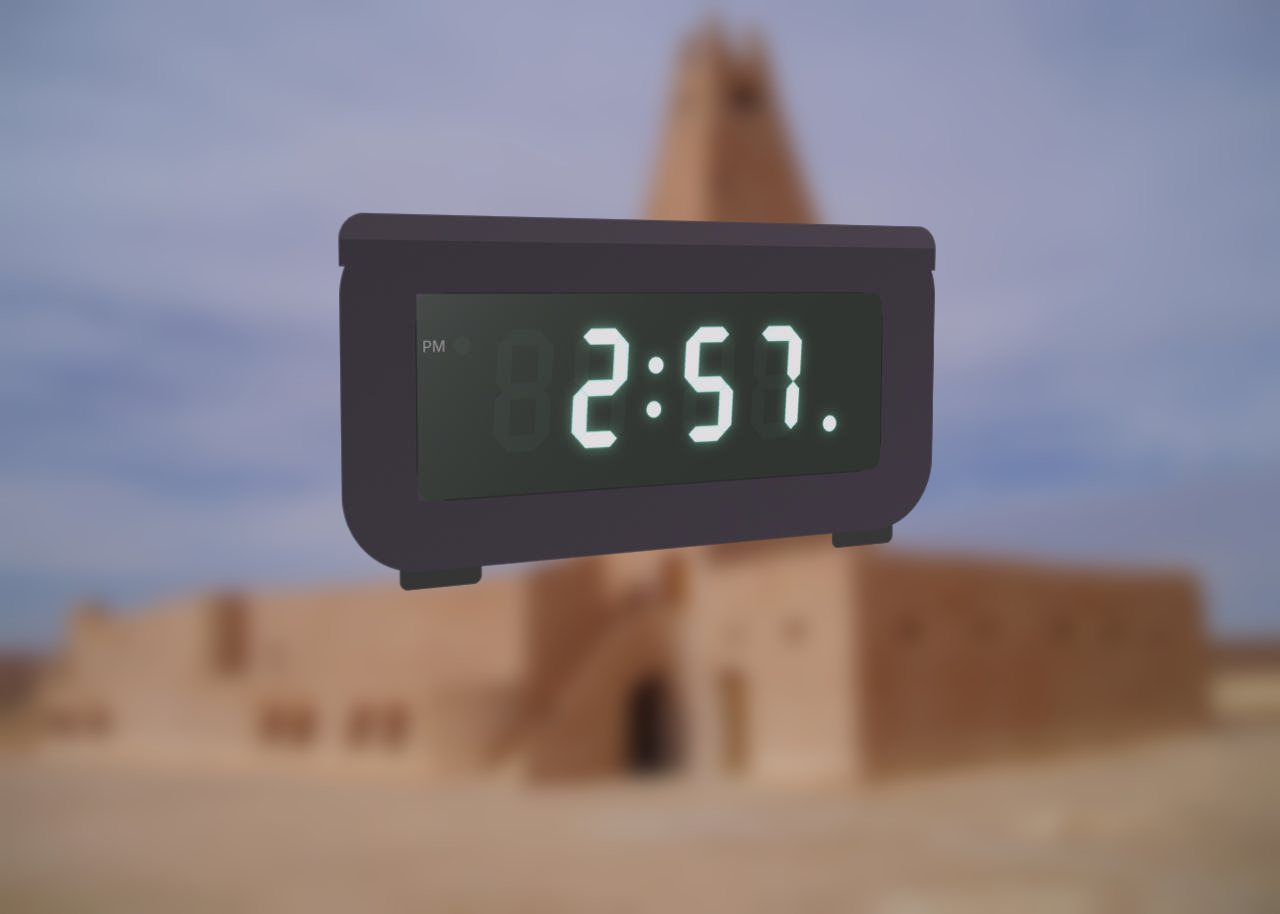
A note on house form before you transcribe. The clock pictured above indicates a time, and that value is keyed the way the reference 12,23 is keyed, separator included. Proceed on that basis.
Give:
2,57
